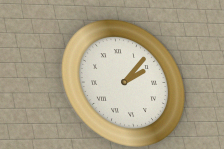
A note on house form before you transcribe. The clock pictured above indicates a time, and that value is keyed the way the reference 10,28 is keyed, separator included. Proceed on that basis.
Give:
2,08
